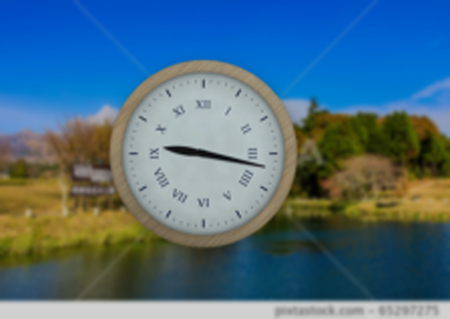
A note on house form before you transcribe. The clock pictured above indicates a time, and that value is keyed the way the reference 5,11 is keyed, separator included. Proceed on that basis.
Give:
9,17
